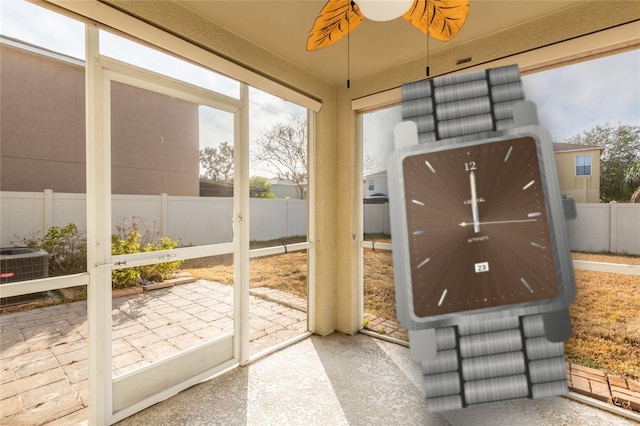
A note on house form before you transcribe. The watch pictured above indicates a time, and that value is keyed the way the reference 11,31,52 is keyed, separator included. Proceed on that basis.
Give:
12,00,16
